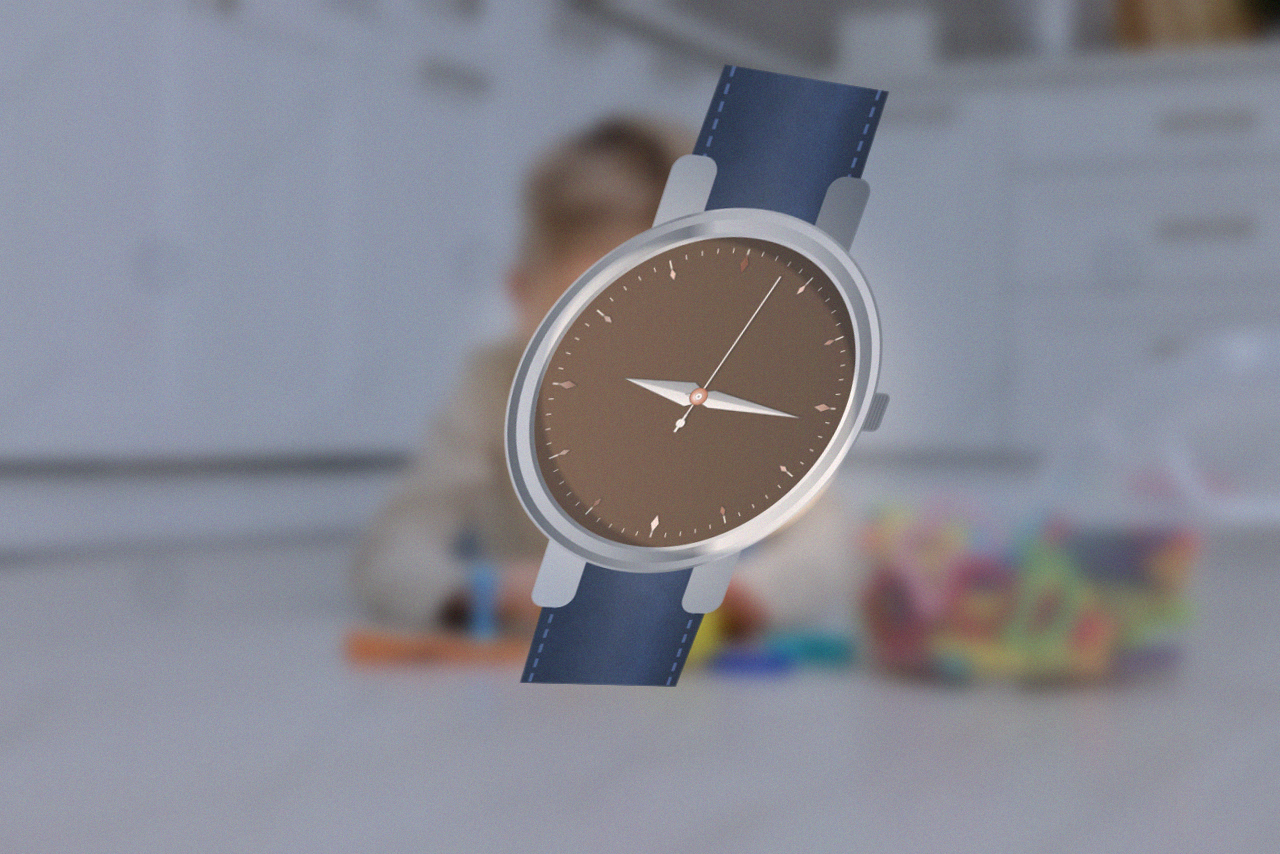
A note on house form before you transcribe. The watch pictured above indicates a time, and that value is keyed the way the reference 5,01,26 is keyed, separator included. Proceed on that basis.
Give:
9,16,03
